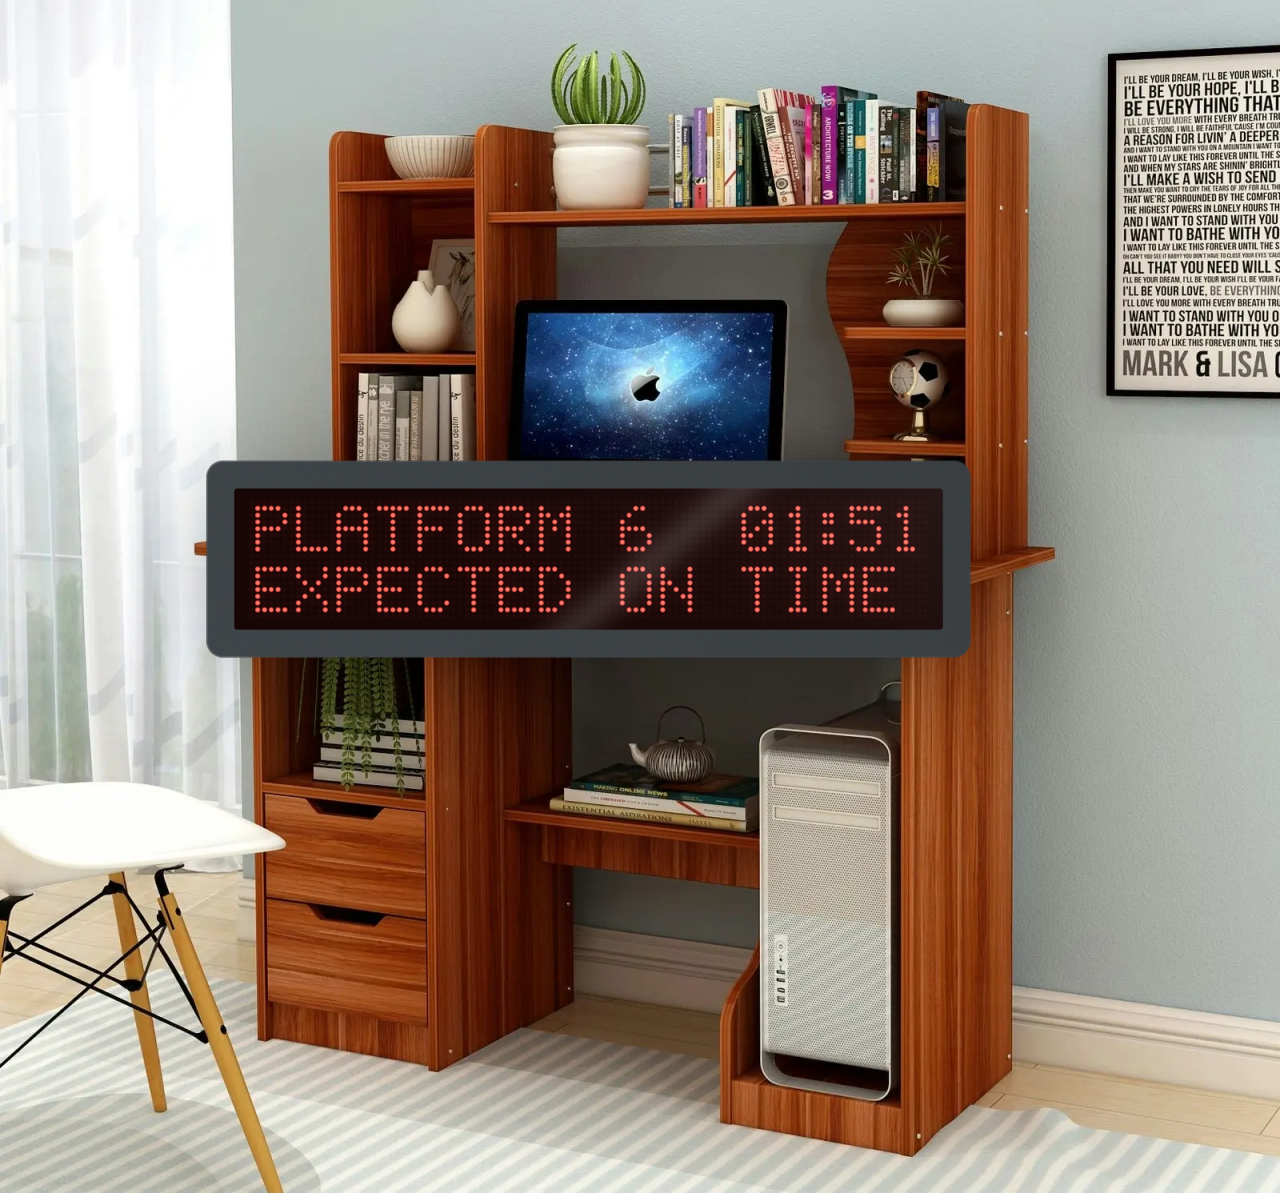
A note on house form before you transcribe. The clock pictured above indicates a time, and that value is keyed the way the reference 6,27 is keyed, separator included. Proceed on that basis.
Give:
1,51
